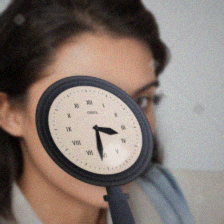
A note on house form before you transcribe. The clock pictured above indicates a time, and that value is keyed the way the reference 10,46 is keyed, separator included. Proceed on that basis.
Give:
3,31
